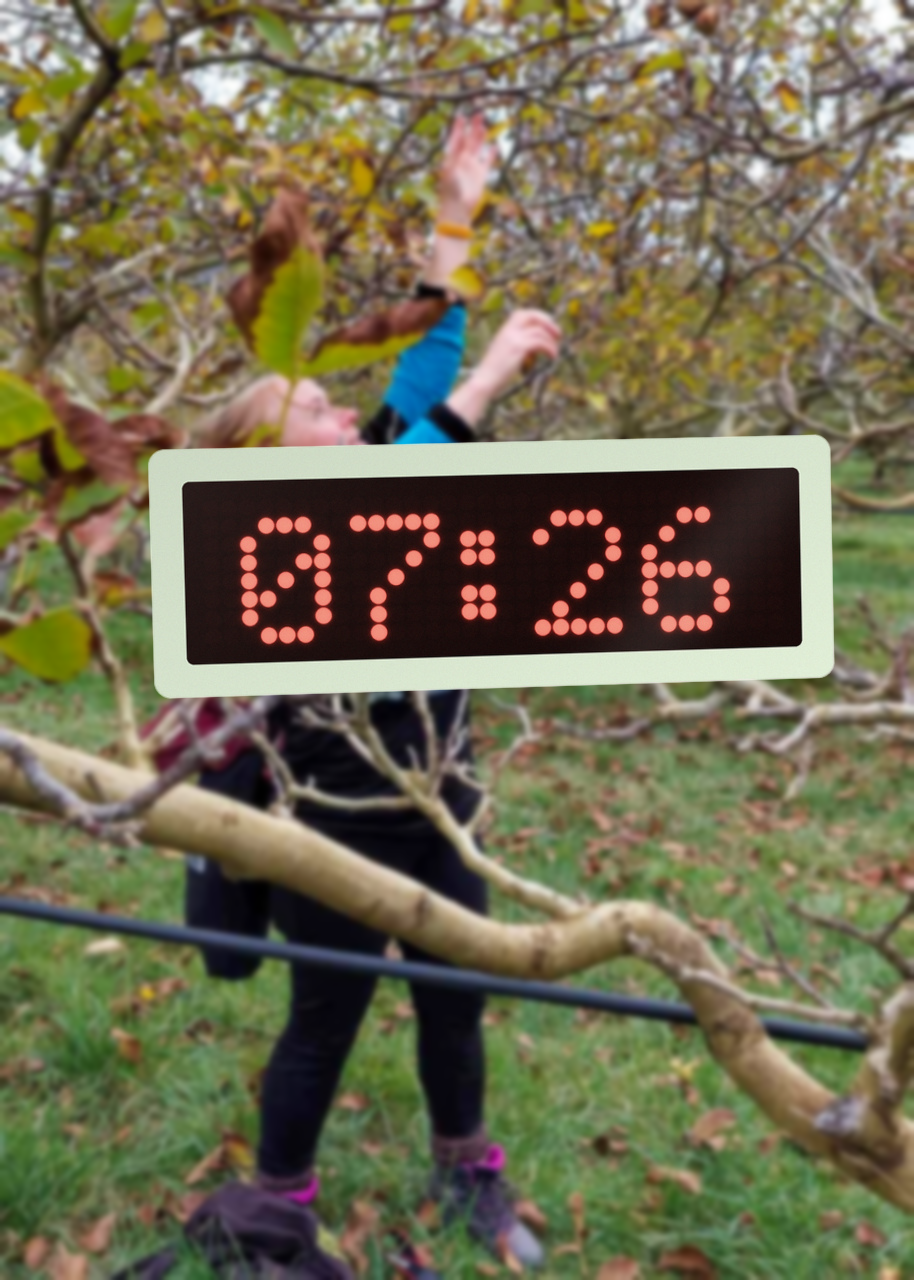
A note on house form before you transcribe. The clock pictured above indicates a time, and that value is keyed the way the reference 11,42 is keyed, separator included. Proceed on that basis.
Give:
7,26
